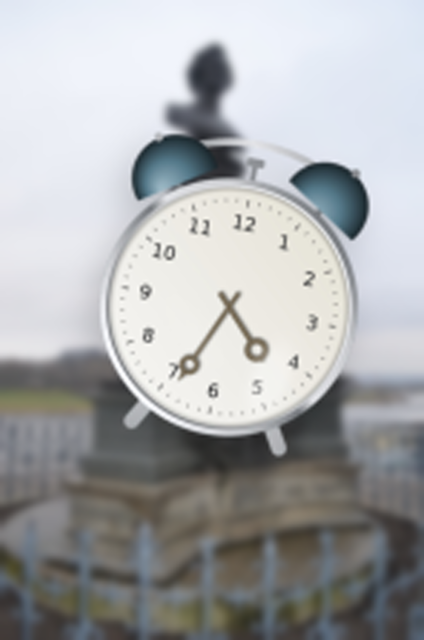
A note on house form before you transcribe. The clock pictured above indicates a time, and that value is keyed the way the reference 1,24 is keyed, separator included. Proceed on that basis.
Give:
4,34
